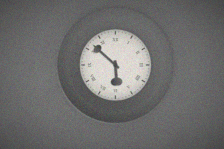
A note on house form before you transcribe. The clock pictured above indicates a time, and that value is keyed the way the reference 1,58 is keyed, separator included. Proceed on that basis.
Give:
5,52
